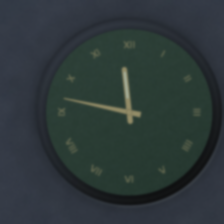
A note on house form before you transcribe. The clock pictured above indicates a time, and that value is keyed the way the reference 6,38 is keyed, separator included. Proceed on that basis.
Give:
11,47
